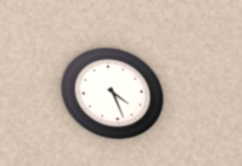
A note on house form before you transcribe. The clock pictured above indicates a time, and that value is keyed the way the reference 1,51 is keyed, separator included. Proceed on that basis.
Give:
4,28
